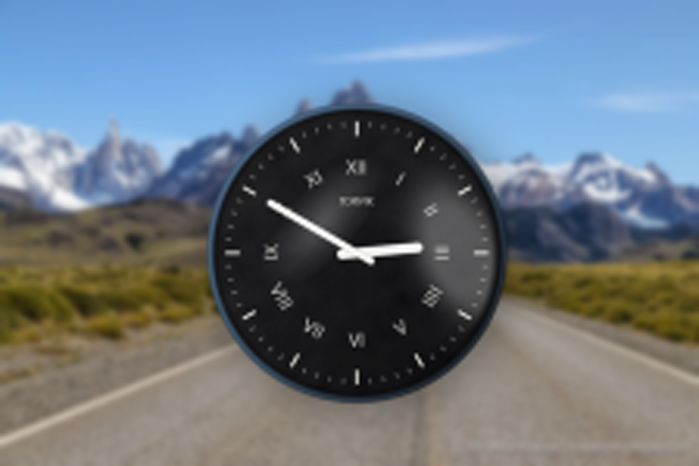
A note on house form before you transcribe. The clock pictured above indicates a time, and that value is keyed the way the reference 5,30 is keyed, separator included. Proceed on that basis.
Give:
2,50
